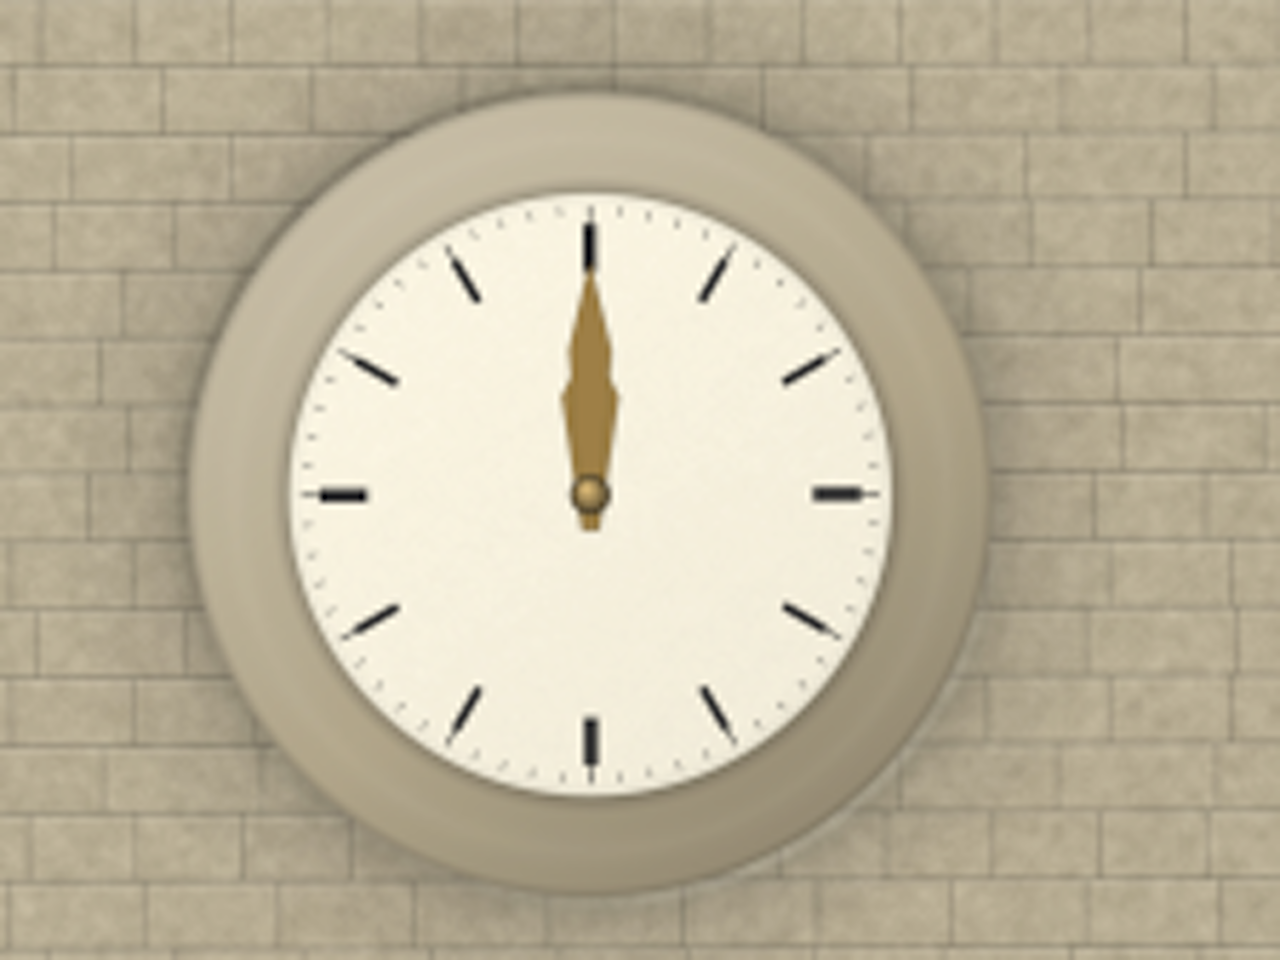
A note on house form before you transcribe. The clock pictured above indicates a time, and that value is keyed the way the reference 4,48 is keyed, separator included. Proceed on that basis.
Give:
12,00
